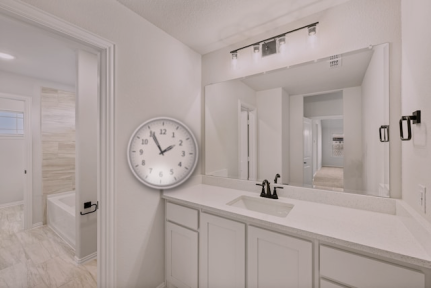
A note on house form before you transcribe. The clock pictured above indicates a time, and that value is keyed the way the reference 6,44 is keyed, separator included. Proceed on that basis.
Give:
1,55
